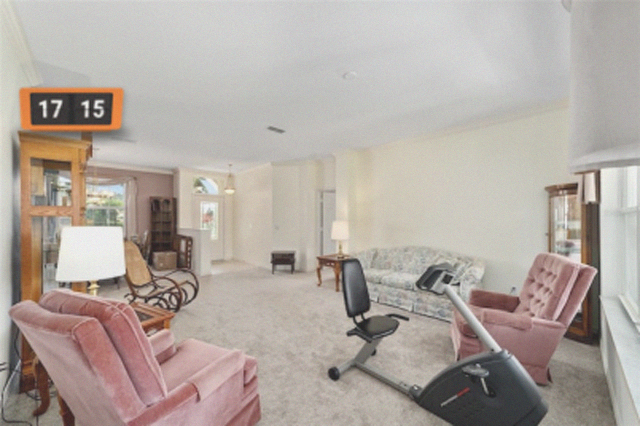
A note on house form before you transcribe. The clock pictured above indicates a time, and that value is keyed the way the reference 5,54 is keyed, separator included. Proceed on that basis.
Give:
17,15
